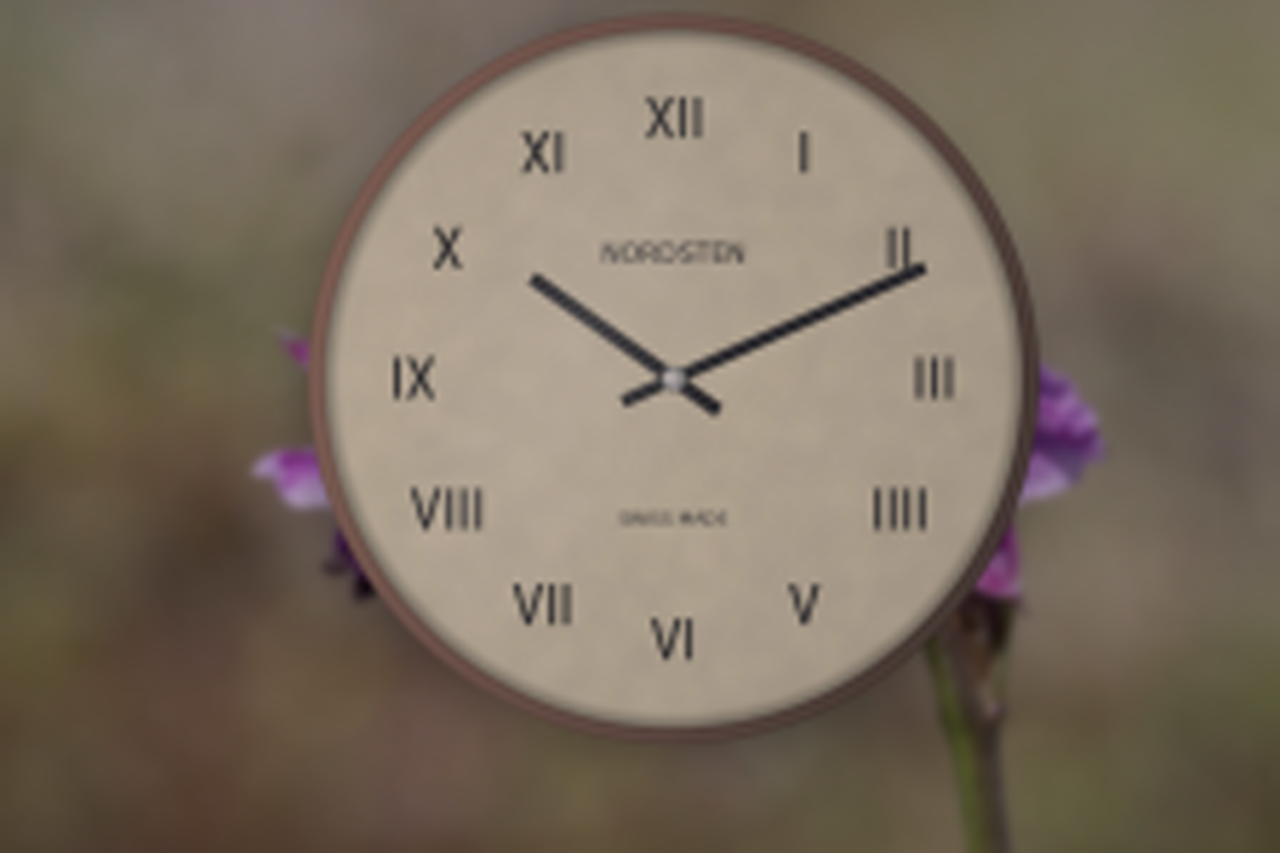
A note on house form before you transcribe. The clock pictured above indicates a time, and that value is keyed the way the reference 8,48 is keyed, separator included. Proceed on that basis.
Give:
10,11
